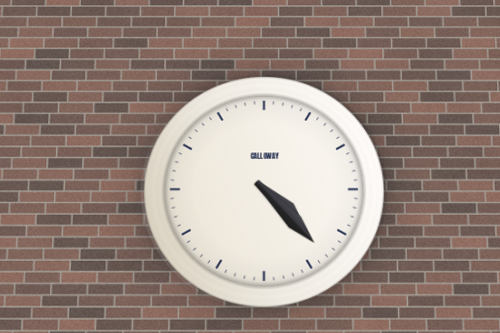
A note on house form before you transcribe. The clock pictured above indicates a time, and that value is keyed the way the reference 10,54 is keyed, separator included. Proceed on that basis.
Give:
4,23
